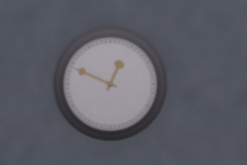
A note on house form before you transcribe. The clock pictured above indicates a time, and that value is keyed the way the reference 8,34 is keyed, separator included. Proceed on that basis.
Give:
12,49
